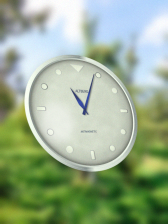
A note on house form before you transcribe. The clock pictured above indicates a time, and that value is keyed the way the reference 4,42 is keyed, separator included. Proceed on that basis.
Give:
11,04
